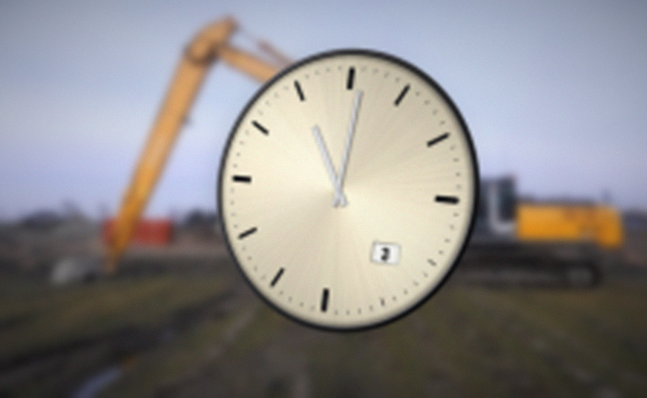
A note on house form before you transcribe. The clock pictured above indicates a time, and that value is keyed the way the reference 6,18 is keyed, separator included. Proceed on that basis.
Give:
11,01
